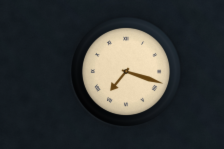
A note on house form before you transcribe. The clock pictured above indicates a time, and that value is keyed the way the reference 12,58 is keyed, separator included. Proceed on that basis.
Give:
7,18
